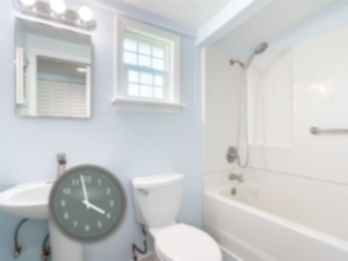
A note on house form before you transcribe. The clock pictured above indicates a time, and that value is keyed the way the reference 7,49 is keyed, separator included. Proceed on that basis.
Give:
3,58
